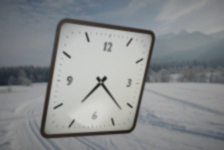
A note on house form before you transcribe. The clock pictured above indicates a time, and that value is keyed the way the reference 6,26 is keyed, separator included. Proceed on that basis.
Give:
7,22
